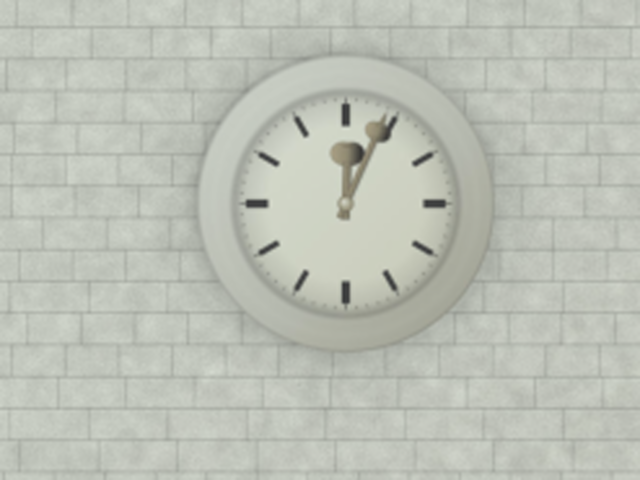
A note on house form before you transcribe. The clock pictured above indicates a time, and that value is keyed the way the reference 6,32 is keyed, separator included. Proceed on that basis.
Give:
12,04
